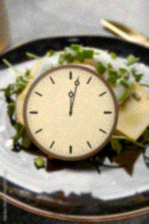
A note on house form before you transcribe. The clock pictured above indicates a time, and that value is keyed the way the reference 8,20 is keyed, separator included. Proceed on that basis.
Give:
12,02
